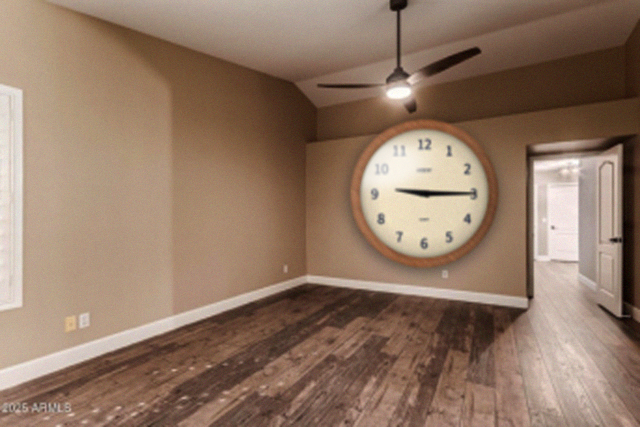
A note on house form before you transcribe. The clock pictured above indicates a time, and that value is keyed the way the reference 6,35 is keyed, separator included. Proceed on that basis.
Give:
9,15
